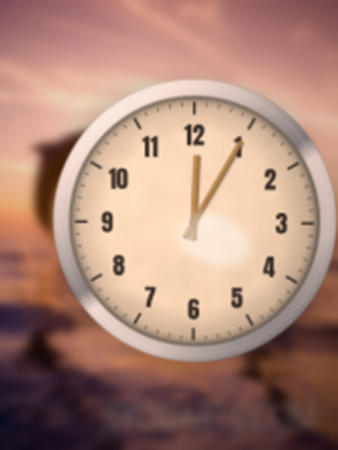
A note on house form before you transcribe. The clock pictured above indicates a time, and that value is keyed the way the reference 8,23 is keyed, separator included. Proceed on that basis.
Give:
12,05
